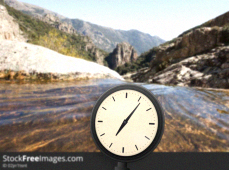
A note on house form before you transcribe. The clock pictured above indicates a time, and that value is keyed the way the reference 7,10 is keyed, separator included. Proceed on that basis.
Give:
7,06
